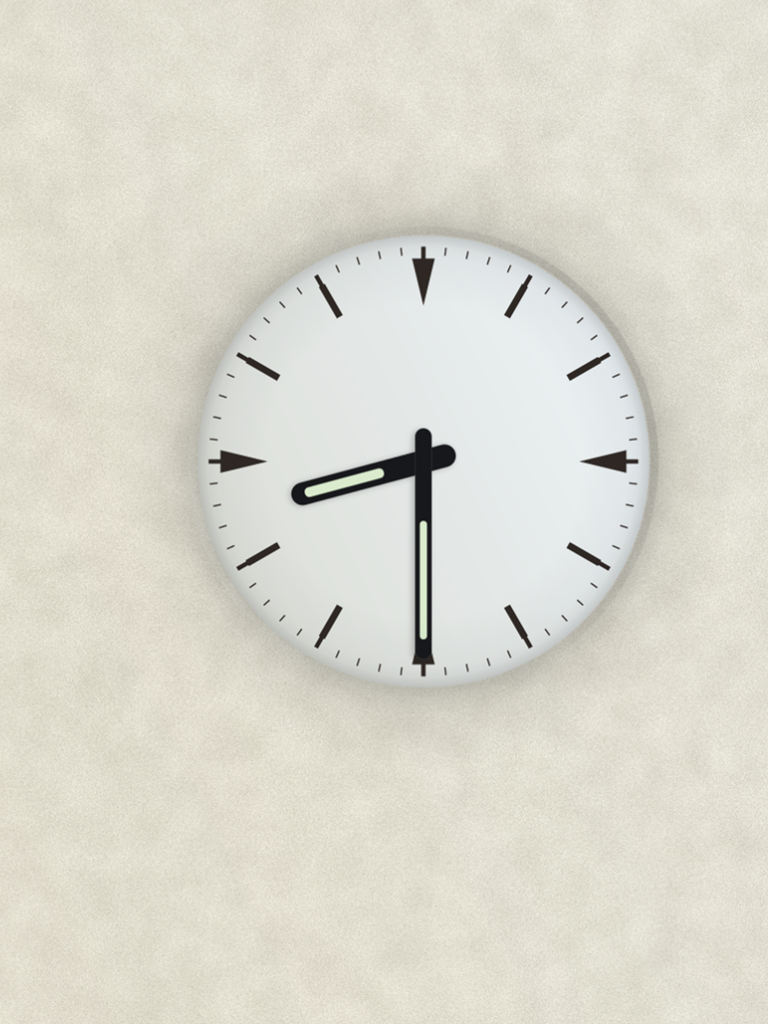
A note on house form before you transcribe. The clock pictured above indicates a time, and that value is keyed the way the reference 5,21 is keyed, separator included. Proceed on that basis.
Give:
8,30
